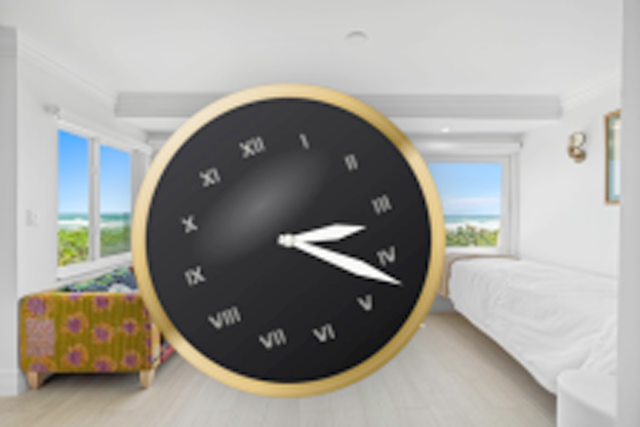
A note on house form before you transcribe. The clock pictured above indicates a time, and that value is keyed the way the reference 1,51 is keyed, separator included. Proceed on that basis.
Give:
3,22
